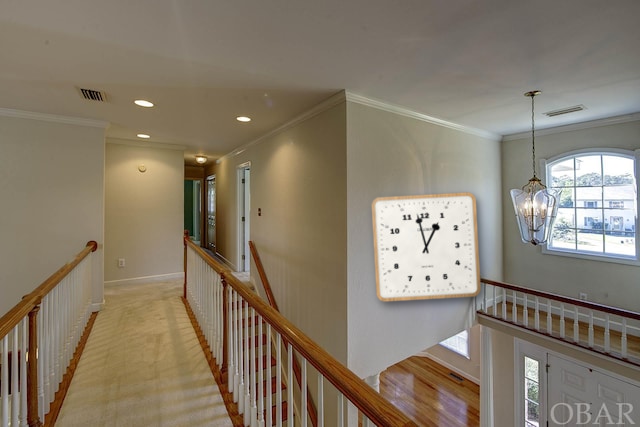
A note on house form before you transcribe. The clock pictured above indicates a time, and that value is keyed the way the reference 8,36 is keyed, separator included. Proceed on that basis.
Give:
12,58
